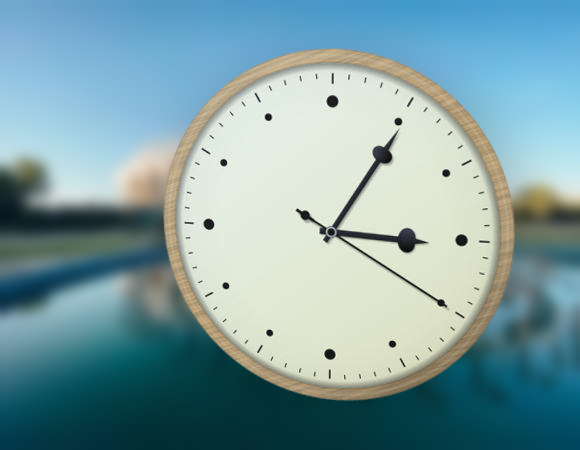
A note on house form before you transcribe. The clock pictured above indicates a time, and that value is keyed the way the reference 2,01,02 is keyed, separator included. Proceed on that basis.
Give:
3,05,20
